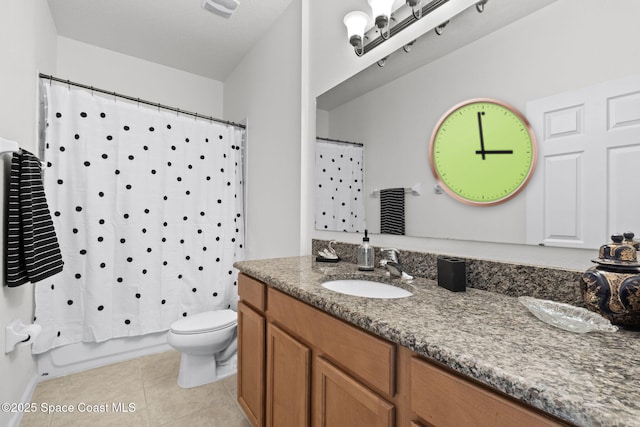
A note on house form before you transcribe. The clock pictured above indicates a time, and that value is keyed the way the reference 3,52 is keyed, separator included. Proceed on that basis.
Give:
2,59
